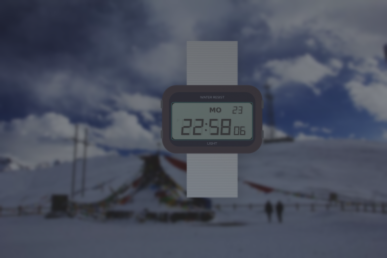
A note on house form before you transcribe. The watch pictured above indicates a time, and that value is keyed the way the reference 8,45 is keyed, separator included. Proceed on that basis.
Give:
22,58
